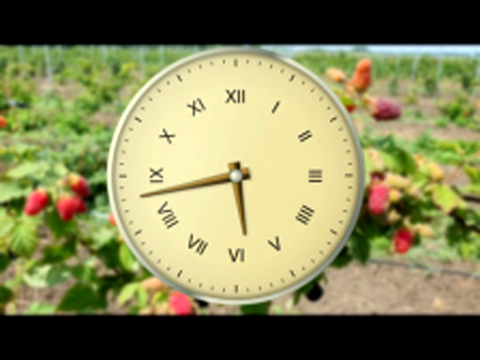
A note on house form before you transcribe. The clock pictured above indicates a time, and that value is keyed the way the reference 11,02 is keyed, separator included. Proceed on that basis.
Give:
5,43
